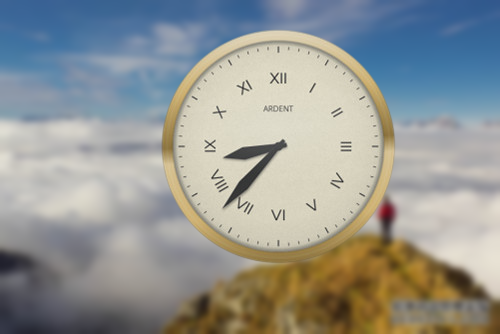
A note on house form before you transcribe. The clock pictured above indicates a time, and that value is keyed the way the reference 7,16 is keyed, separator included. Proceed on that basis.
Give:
8,37
